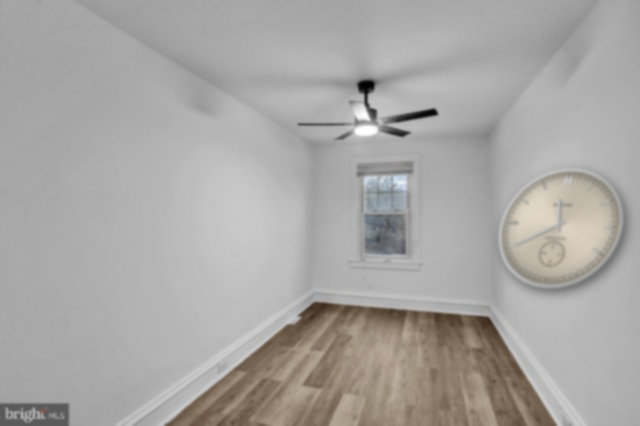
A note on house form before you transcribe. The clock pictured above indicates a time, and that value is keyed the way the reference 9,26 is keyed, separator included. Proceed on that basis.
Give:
11,40
